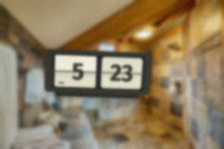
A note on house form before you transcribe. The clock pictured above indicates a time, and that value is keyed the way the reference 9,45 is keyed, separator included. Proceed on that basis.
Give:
5,23
